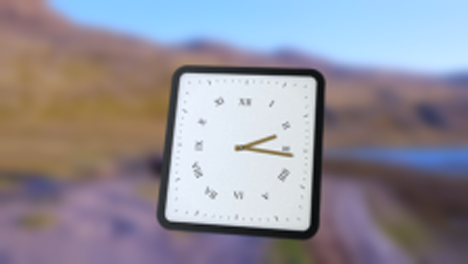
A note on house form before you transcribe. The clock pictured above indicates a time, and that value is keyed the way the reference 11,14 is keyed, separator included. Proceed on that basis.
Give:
2,16
